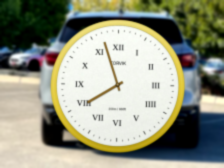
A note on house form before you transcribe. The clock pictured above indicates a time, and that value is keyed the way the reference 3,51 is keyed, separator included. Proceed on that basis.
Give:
7,57
